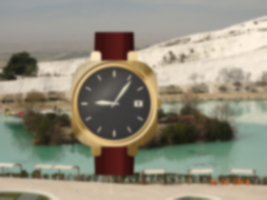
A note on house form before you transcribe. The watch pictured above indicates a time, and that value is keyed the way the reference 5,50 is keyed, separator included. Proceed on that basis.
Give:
9,06
